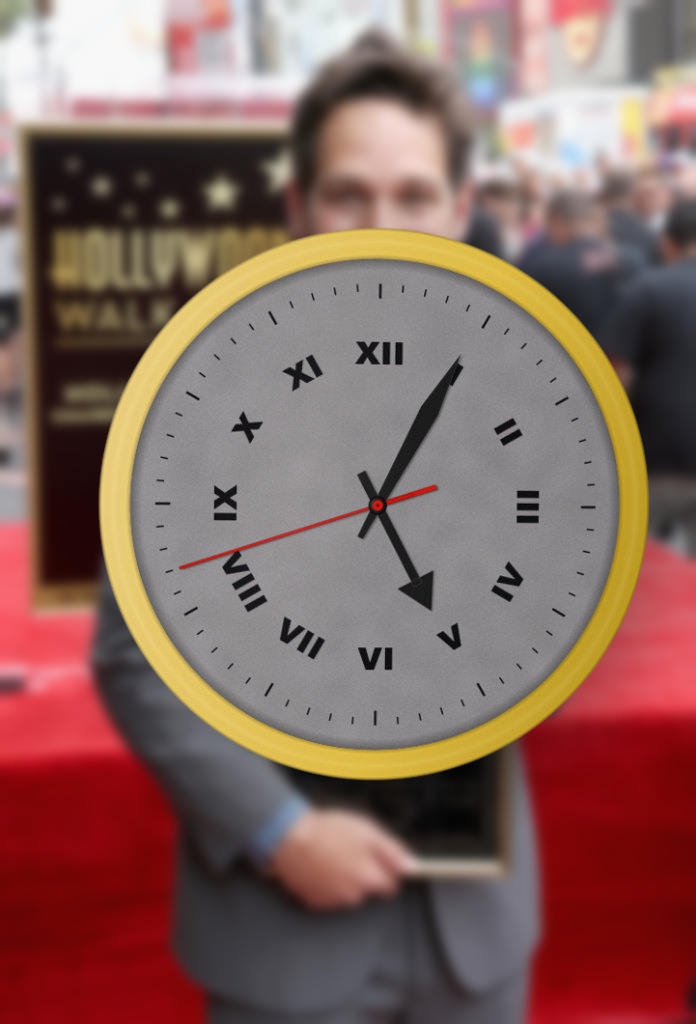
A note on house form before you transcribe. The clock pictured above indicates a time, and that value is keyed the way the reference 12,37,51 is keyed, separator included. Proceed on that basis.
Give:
5,04,42
